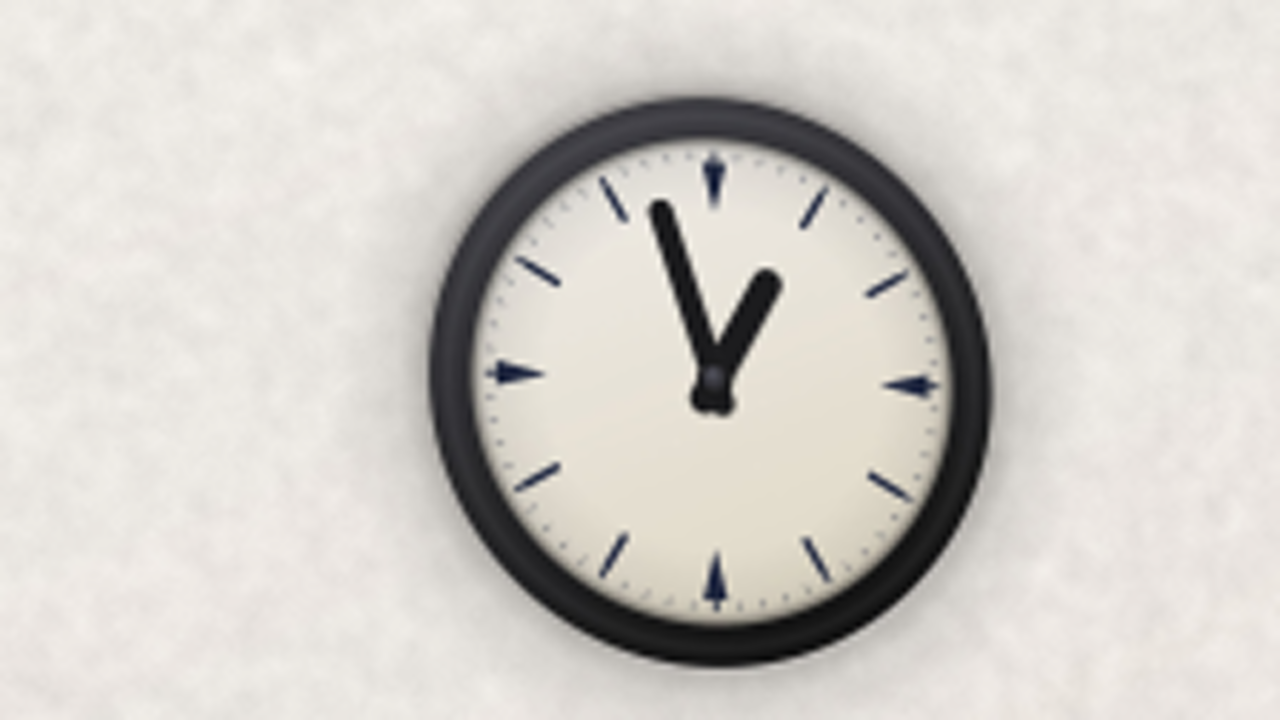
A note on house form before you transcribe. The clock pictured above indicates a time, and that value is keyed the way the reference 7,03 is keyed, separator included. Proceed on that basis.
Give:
12,57
